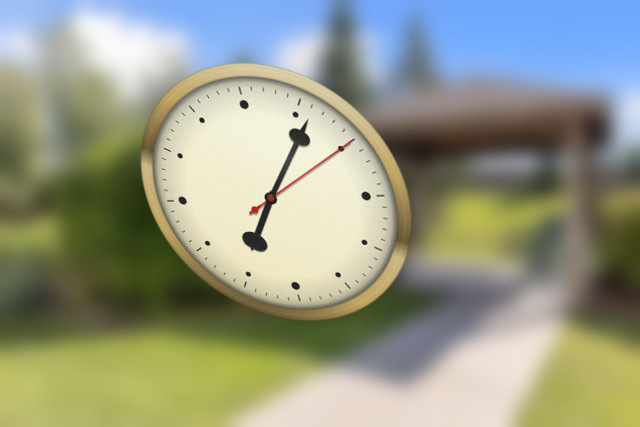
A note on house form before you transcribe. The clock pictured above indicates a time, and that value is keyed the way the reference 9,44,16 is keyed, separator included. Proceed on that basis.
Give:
7,06,10
